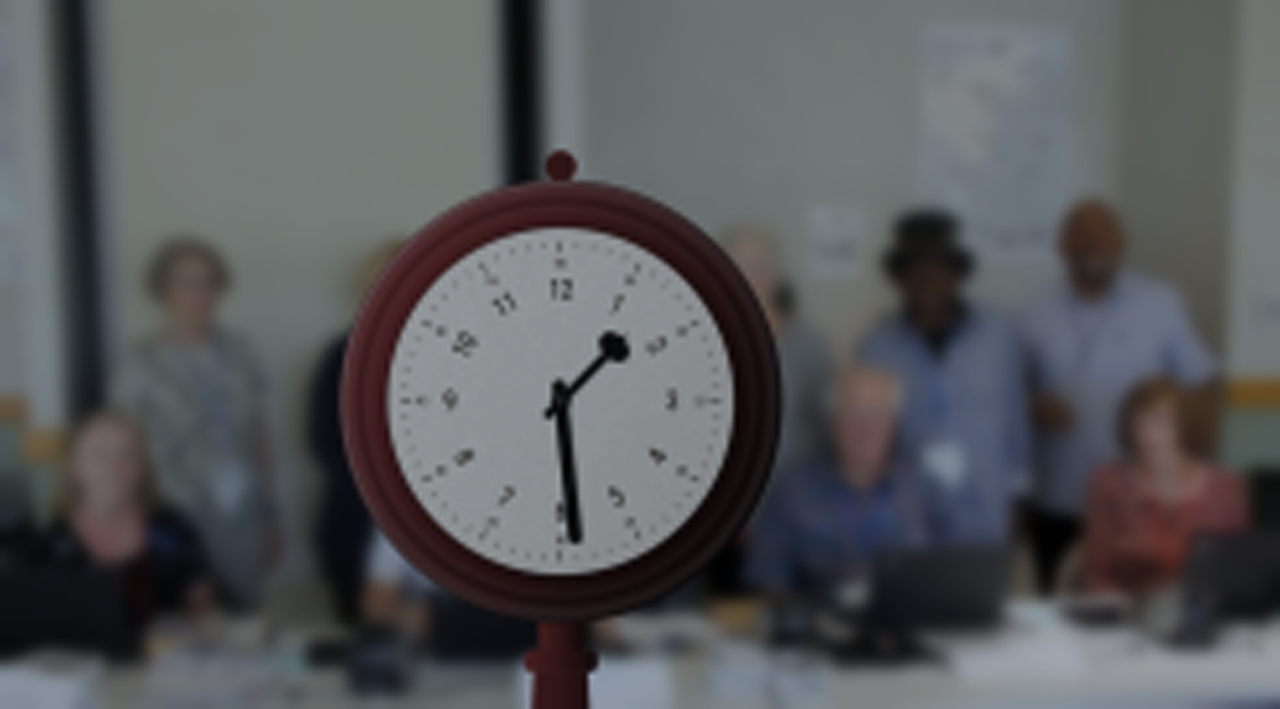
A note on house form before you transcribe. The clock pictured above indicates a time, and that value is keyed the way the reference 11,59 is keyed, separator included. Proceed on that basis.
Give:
1,29
